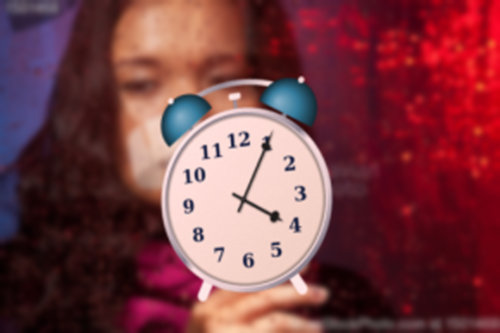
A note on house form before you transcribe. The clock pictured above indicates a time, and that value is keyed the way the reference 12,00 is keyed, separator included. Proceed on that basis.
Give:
4,05
